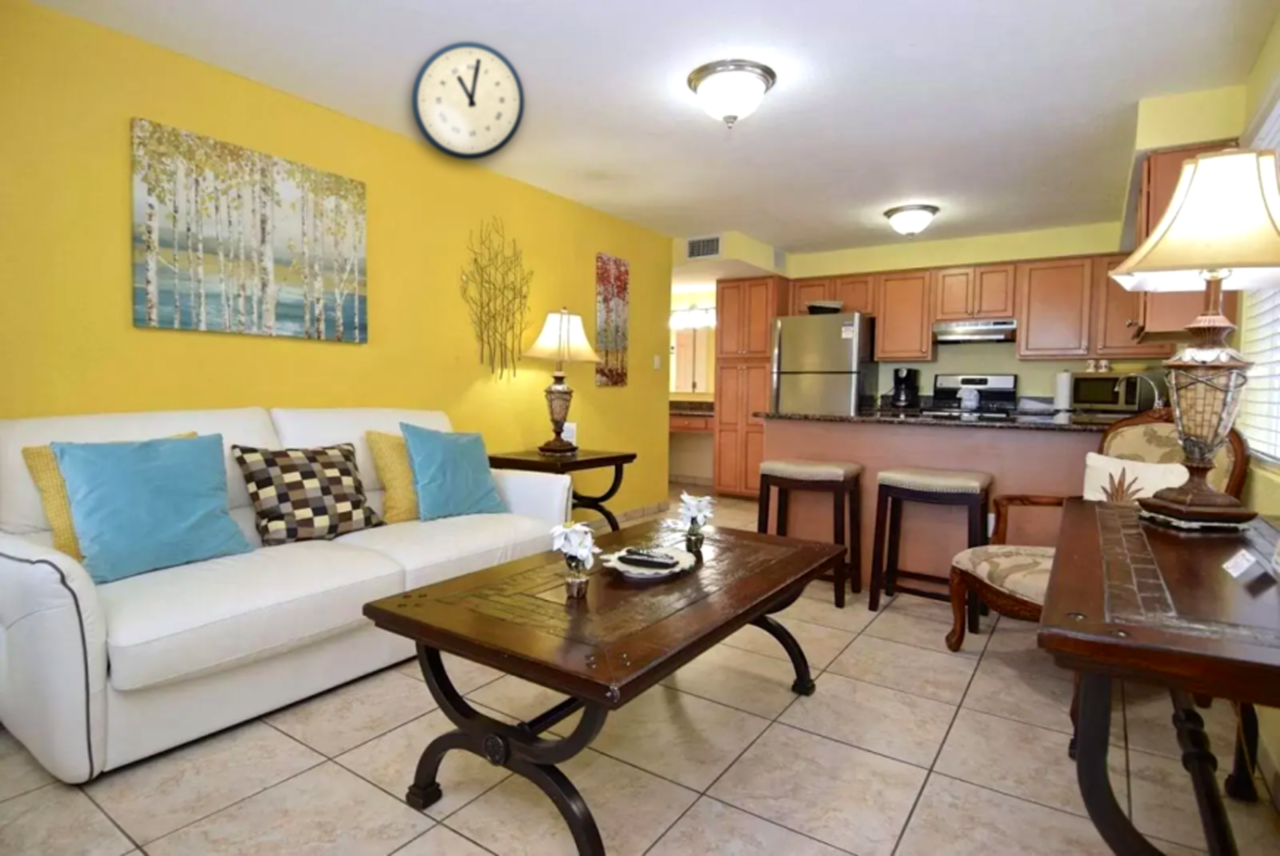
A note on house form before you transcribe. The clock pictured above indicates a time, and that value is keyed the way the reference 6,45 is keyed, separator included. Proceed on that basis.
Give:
11,02
